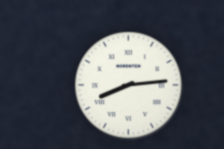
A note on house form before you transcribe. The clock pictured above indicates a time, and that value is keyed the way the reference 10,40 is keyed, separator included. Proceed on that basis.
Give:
8,14
